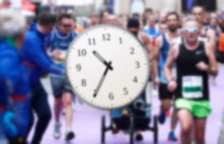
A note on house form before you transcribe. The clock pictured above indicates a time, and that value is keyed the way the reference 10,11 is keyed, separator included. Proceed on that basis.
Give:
10,35
